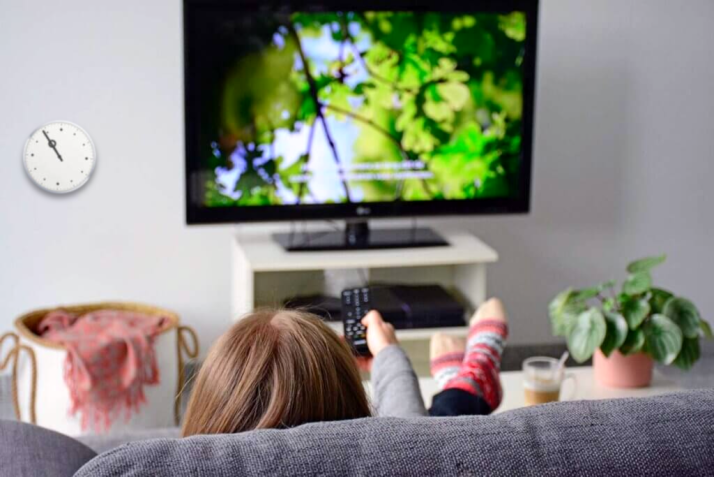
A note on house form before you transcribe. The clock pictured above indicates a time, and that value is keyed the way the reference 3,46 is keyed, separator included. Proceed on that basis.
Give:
10,54
